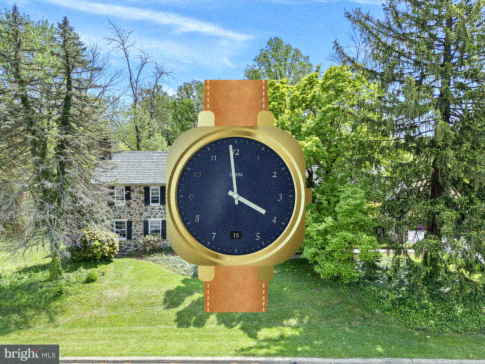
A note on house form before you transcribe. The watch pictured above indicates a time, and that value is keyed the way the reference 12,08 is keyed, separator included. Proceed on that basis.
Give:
3,59
